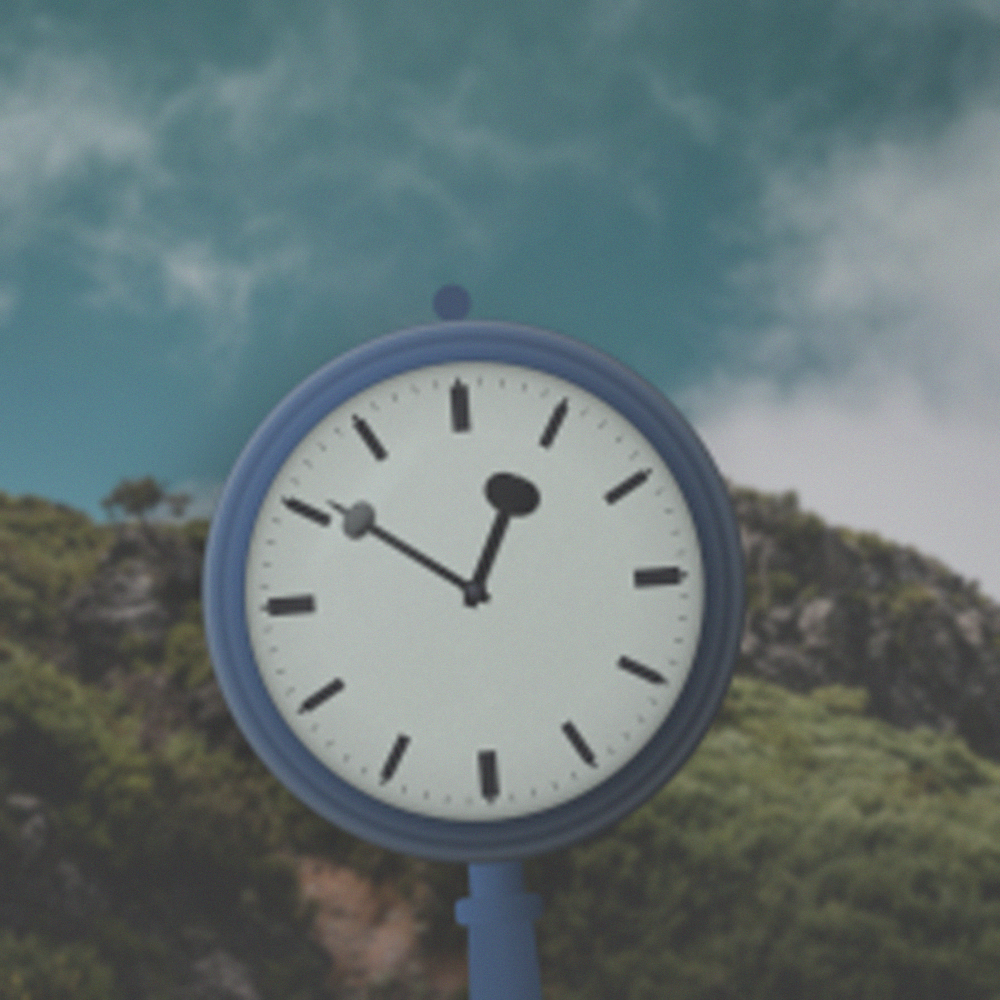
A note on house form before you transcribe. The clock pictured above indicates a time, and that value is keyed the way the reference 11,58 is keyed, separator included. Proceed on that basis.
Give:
12,51
